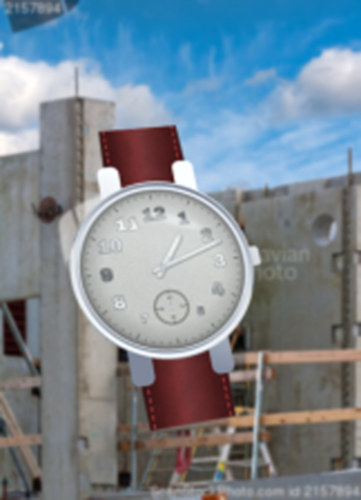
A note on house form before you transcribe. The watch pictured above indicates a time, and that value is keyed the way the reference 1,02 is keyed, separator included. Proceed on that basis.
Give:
1,12
